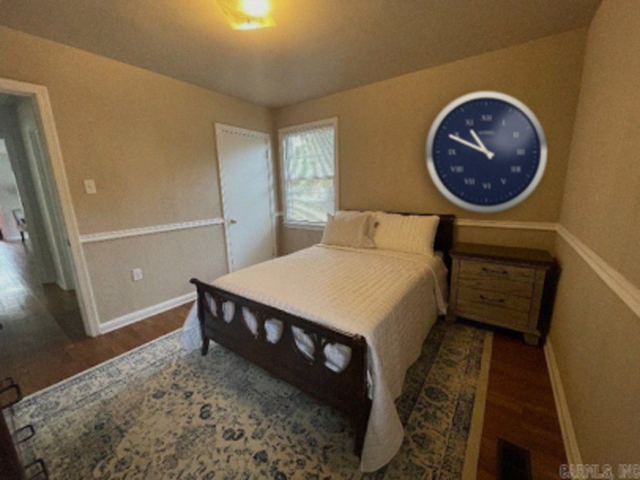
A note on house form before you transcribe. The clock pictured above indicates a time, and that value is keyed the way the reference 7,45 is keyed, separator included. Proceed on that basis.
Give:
10,49
